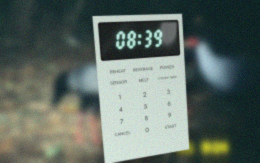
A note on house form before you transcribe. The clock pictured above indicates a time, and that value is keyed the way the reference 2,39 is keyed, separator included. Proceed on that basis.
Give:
8,39
